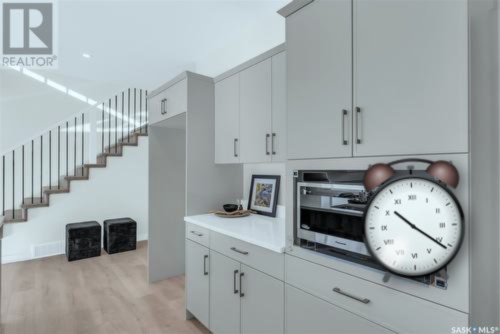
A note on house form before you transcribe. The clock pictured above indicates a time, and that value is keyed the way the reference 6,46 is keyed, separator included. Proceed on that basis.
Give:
10,21
